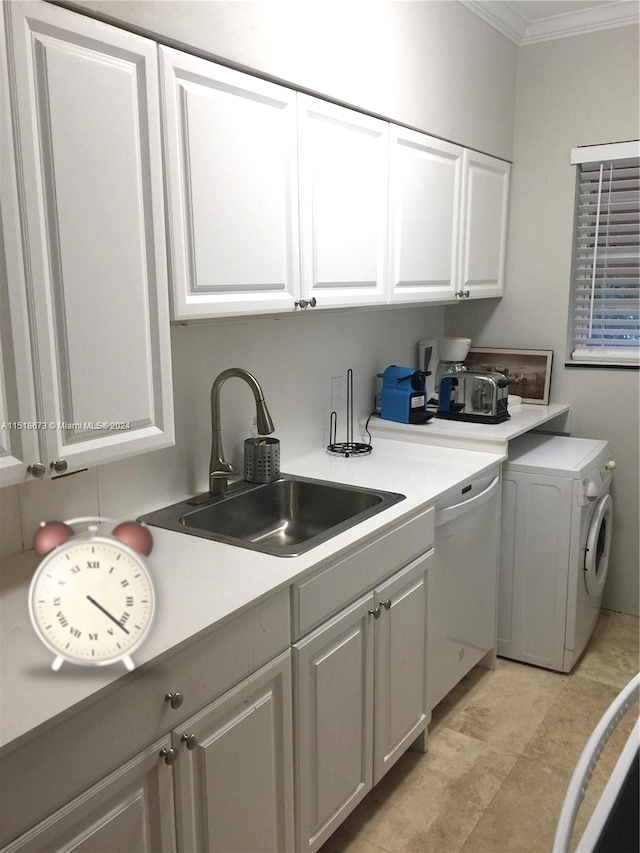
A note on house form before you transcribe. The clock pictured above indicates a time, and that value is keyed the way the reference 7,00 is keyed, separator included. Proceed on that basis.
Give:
4,22
